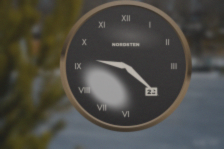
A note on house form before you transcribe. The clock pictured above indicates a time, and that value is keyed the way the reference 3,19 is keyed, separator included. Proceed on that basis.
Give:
9,22
